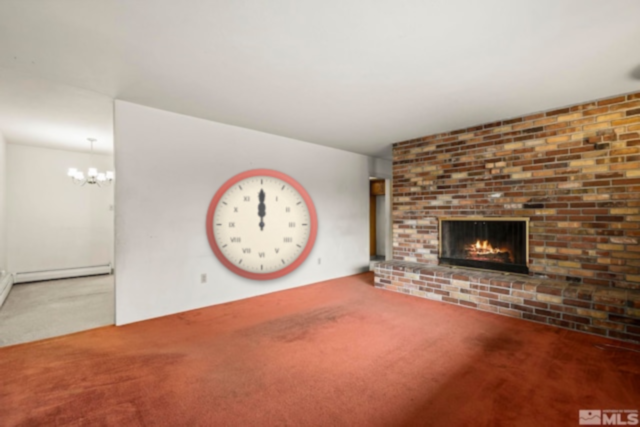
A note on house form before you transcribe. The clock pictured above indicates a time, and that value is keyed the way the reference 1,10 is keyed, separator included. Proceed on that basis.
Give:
12,00
